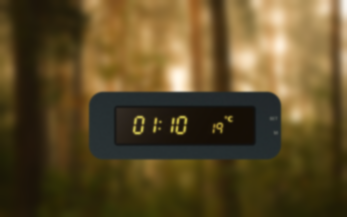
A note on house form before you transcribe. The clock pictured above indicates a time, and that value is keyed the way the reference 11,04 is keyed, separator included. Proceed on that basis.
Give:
1,10
